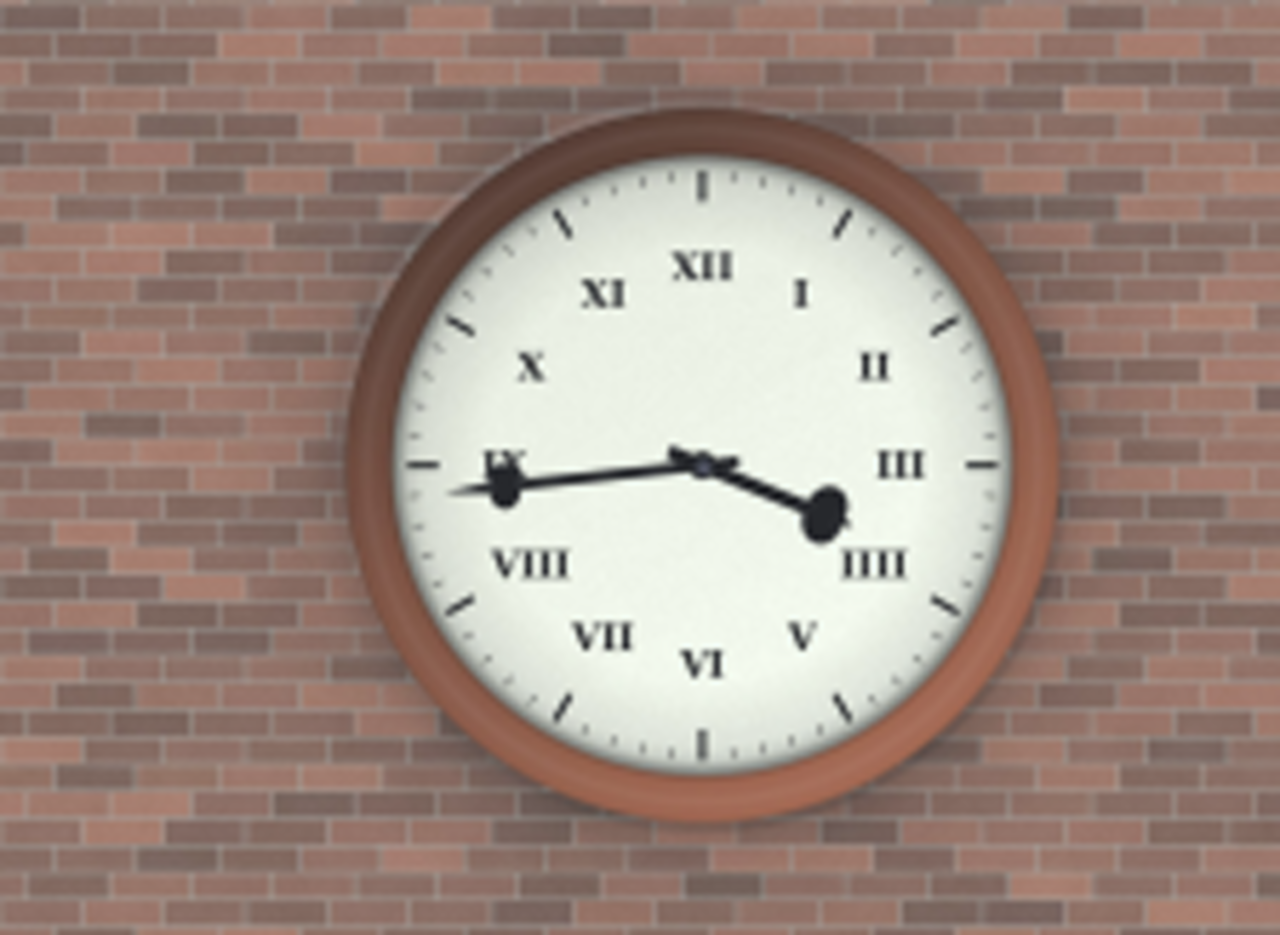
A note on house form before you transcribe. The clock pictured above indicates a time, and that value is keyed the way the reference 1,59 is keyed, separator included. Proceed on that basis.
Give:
3,44
